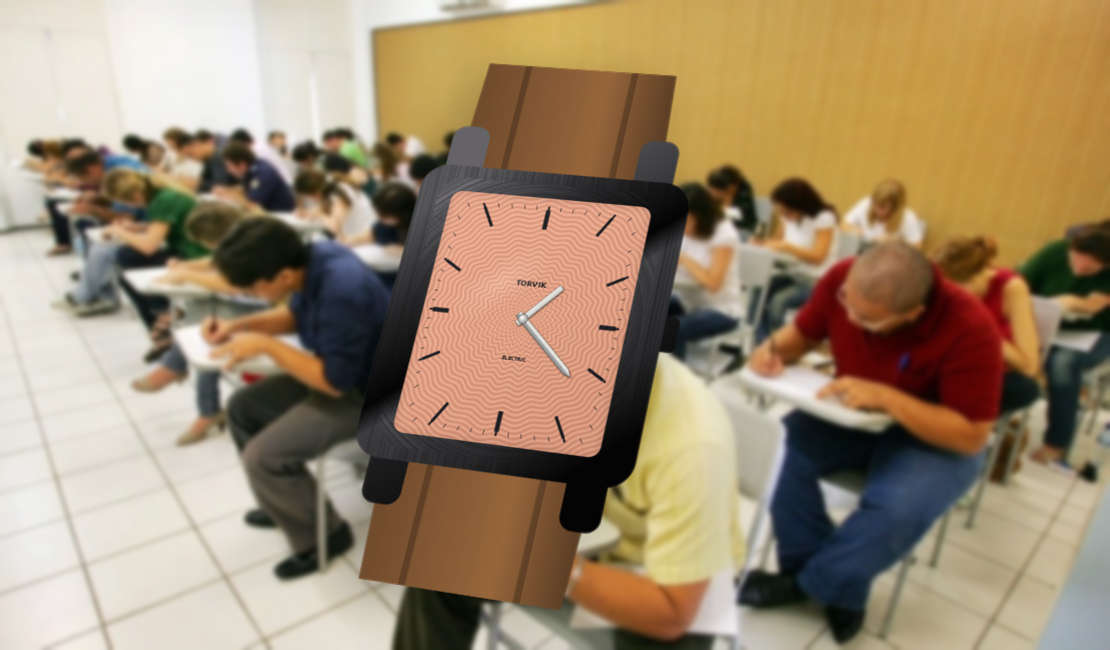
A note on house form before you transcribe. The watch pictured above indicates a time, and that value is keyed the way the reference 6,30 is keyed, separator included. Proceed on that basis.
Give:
1,22
